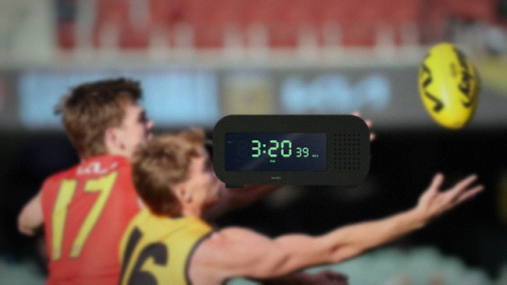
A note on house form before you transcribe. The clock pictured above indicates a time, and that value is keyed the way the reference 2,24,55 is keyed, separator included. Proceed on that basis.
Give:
3,20,39
